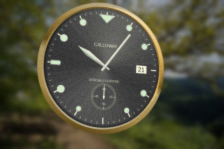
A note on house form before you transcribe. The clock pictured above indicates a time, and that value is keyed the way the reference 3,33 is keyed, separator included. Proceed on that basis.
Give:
10,06
